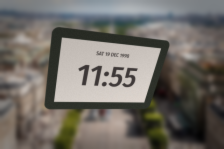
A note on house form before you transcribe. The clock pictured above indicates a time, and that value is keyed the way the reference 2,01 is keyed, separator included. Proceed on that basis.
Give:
11,55
